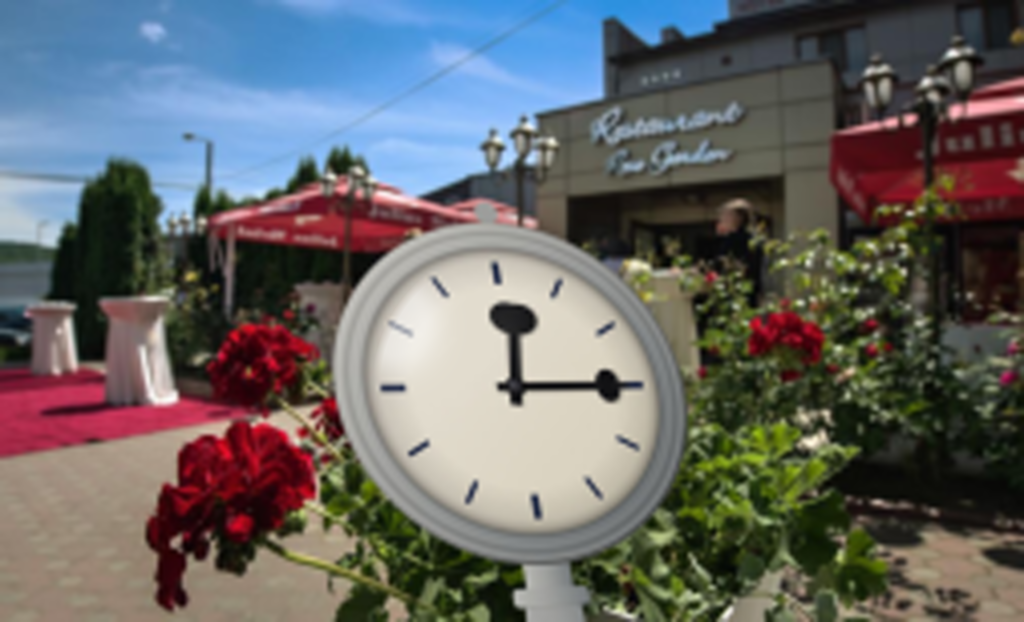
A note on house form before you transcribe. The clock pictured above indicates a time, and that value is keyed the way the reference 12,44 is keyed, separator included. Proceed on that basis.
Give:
12,15
